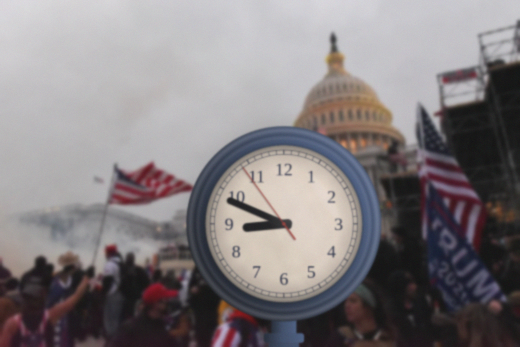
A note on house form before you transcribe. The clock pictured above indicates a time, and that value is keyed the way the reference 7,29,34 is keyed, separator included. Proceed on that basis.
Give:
8,48,54
